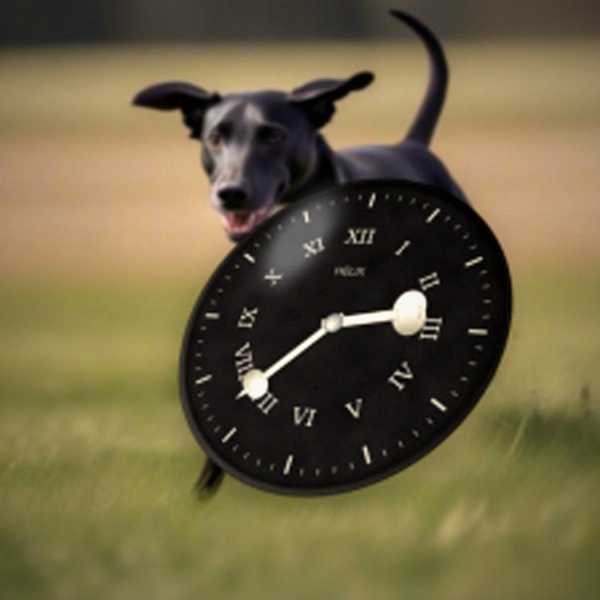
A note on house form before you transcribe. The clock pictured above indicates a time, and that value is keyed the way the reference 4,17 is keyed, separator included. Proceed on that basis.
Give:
2,37
